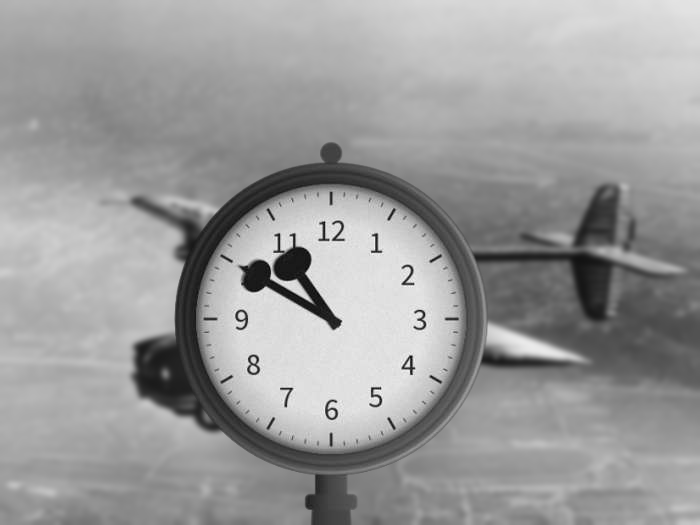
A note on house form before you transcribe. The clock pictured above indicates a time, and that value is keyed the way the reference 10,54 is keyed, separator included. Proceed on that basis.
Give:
10,50
